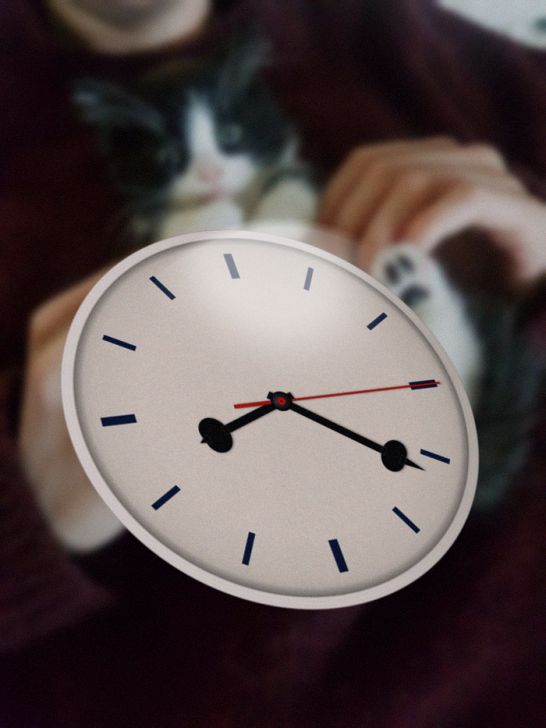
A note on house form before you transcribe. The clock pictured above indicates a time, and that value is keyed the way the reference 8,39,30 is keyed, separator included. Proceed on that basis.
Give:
8,21,15
